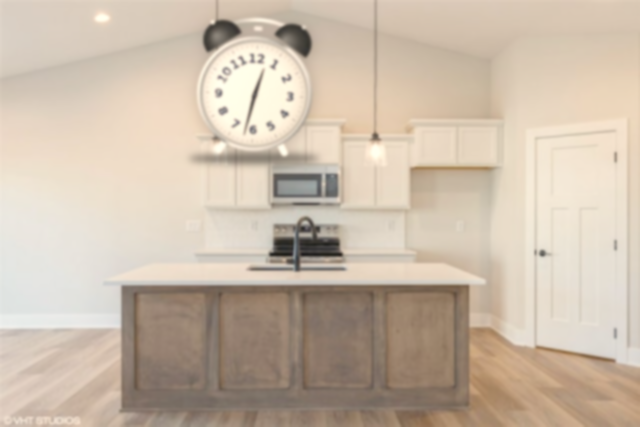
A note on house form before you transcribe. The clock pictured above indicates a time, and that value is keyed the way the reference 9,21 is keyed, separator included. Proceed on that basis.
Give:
12,32
